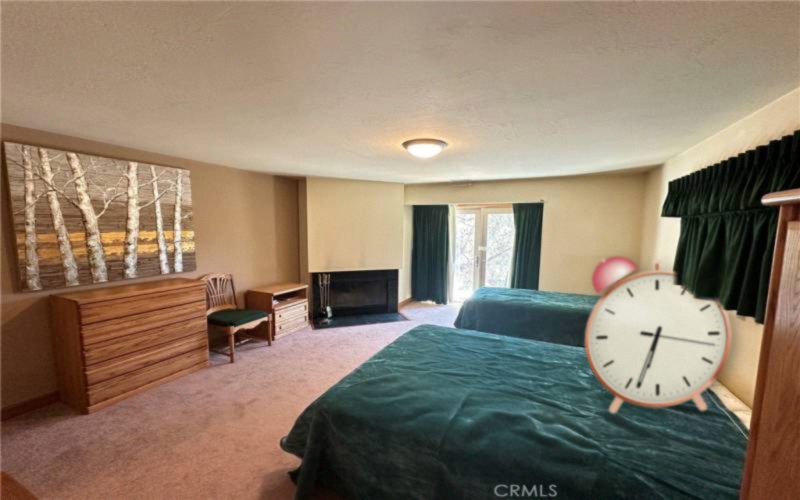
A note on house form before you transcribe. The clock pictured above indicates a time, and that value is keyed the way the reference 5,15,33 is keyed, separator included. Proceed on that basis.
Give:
6,33,17
